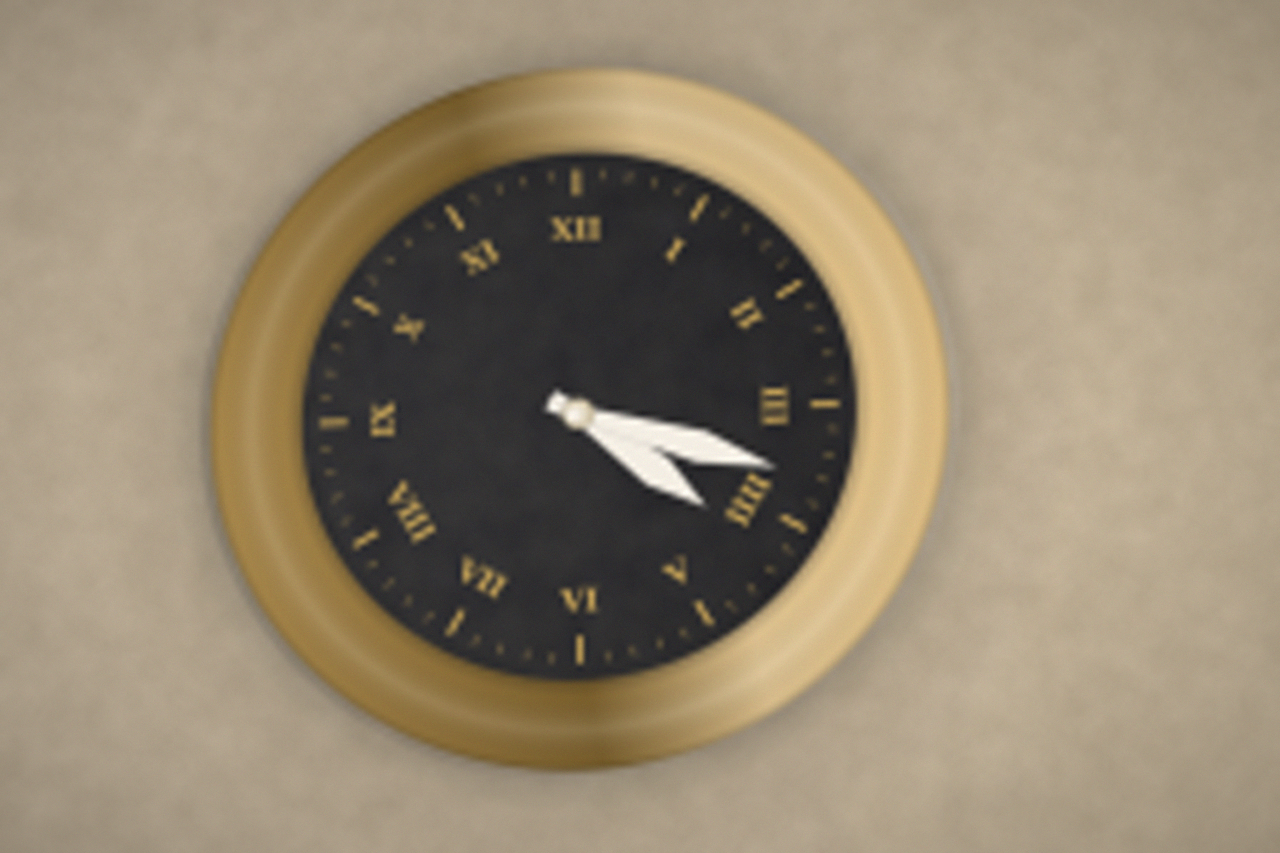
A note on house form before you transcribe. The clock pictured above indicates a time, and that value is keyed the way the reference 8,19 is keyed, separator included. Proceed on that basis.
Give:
4,18
